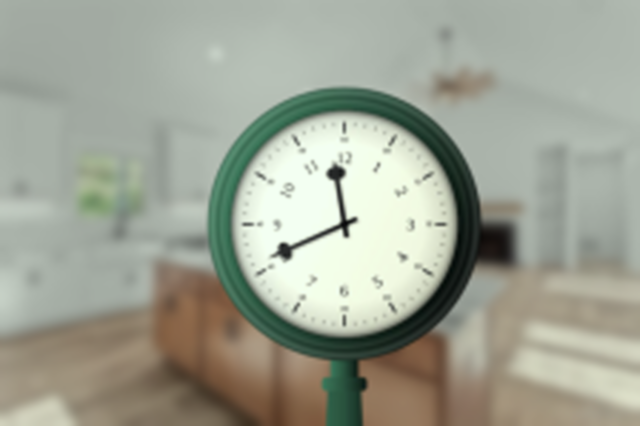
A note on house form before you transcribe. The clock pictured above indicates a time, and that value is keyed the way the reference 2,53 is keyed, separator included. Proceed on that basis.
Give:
11,41
